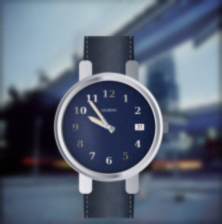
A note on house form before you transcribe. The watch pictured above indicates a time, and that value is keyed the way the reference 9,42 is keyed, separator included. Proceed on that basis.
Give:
9,54
